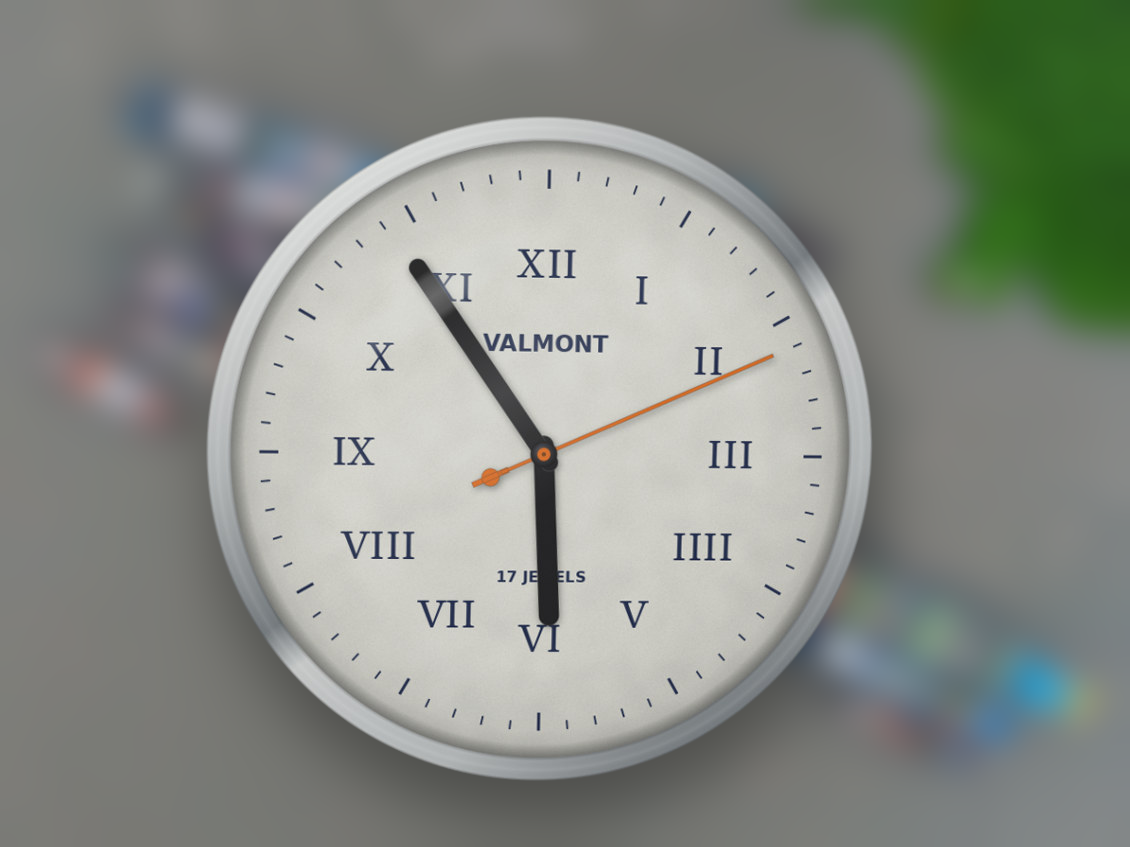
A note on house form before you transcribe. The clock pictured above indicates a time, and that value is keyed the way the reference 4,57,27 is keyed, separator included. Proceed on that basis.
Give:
5,54,11
